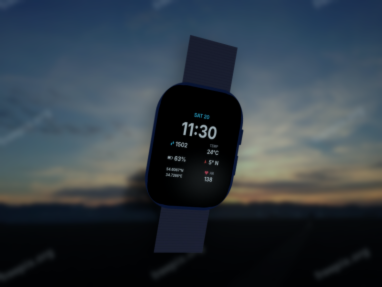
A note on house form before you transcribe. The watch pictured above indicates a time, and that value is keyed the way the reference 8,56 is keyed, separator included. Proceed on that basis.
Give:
11,30
